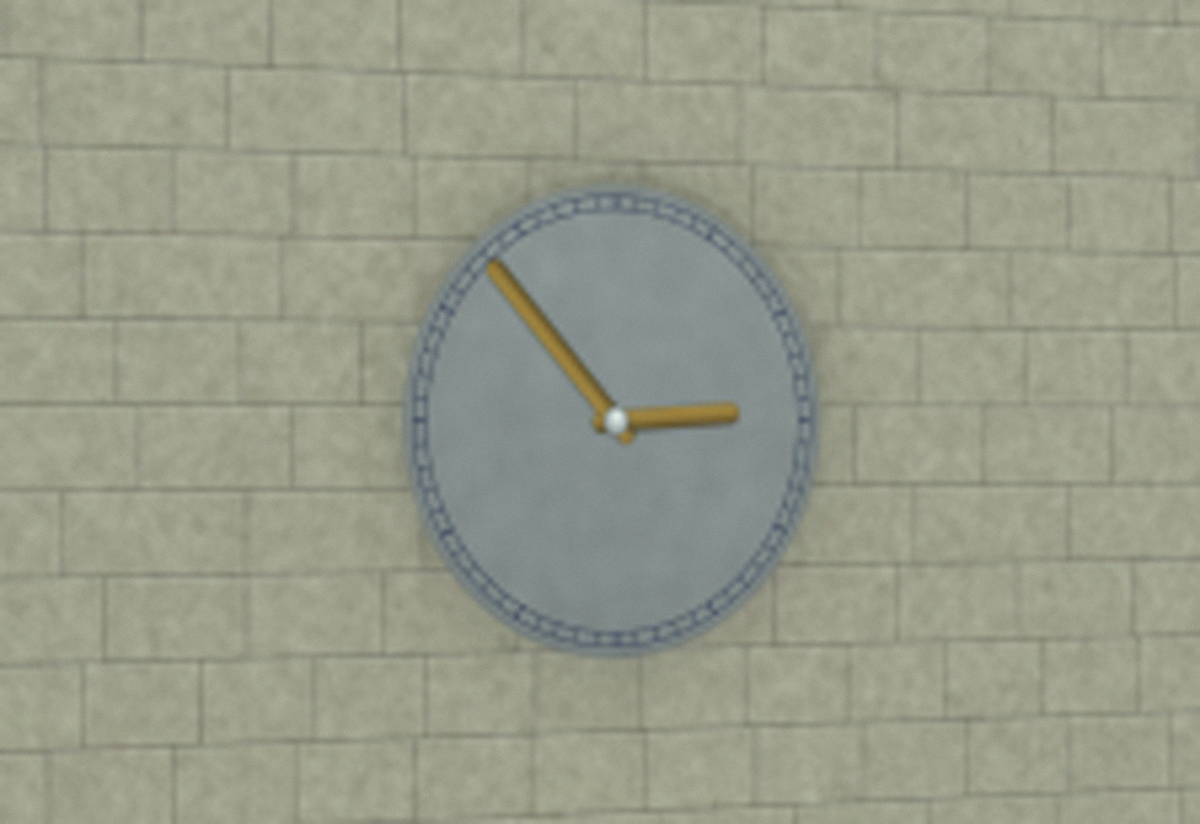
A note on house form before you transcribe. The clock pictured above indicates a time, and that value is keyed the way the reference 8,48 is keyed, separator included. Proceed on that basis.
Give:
2,53
